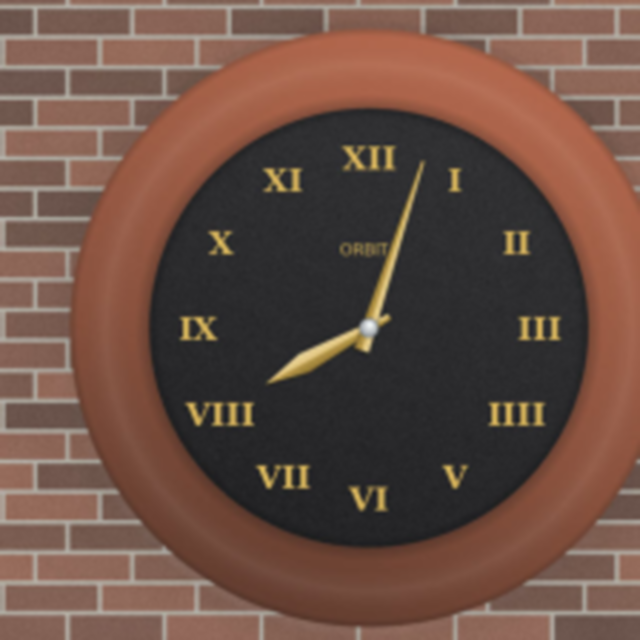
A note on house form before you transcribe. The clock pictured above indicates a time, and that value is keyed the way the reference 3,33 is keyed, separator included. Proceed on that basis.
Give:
8,03
